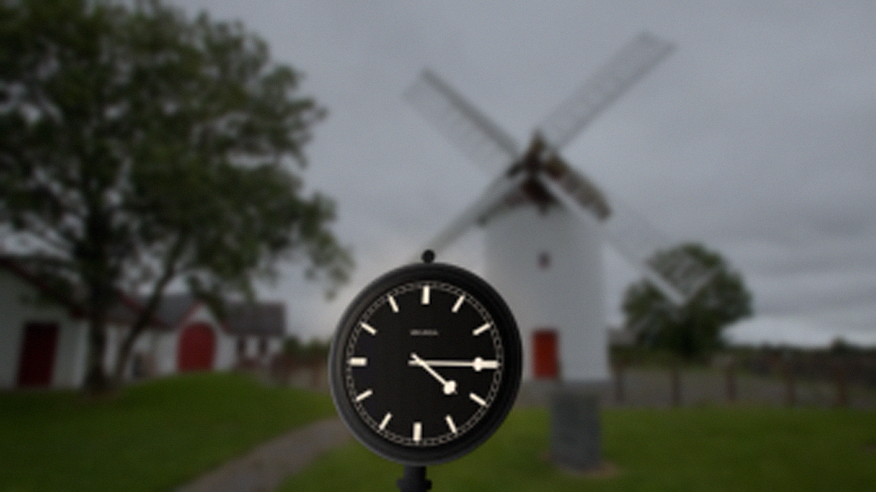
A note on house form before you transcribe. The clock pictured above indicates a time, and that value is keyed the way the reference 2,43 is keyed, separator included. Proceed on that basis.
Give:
4,15
